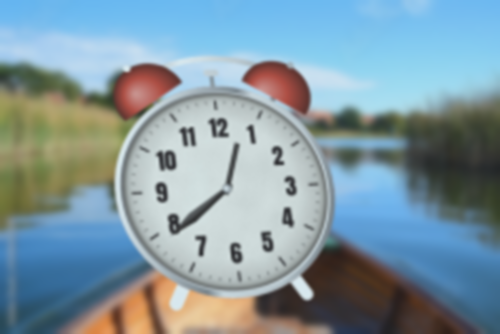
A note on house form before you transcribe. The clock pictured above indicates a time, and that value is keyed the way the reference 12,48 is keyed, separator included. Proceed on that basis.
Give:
12,39
